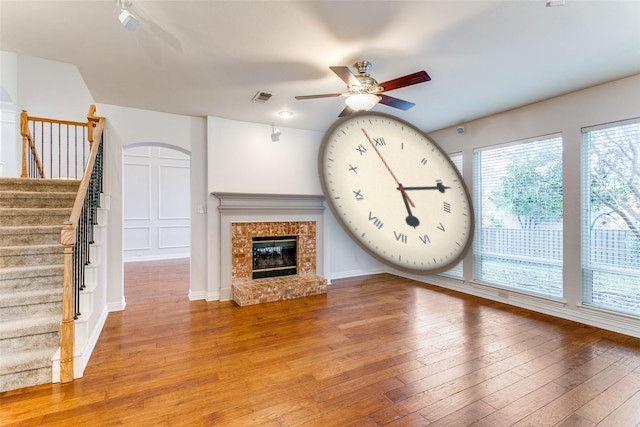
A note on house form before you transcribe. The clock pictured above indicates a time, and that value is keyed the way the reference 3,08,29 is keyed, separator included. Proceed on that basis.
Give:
6,15,58
